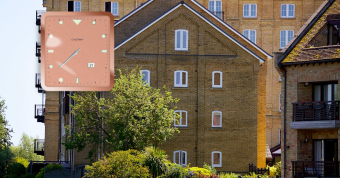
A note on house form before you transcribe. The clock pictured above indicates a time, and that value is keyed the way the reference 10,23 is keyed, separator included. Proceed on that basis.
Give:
7,38
